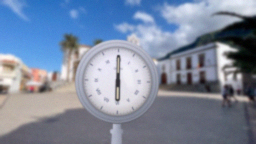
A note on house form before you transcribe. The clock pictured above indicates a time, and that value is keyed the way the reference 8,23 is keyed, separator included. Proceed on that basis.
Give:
6,00
